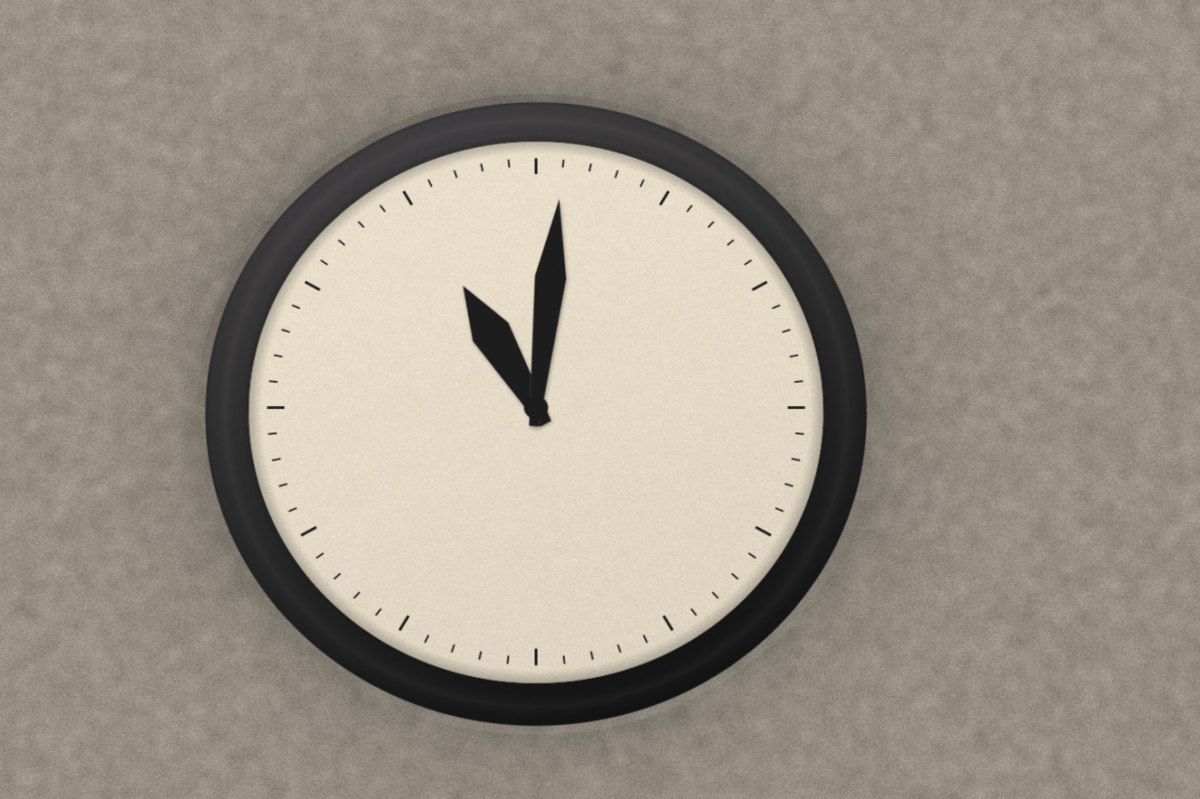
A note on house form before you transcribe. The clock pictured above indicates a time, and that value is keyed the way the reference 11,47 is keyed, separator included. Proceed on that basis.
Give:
11,01
